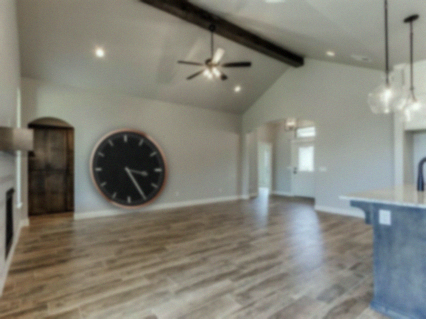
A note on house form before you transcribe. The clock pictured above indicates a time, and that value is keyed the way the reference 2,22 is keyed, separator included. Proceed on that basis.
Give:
3,25
